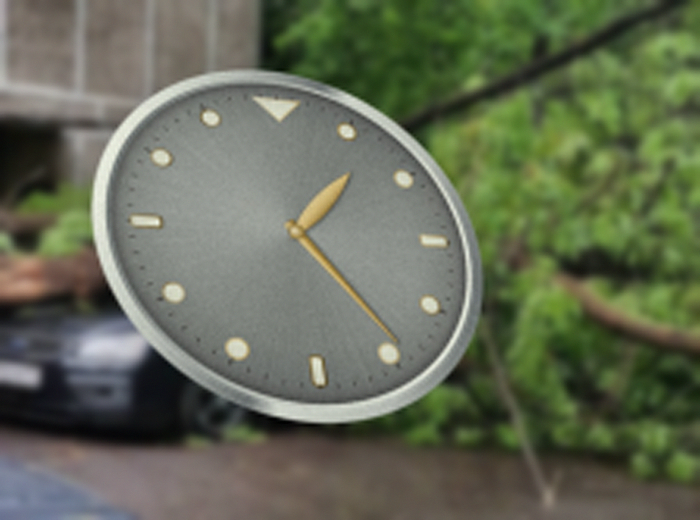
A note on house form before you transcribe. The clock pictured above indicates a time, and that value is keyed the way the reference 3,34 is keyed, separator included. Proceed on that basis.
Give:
1,24
